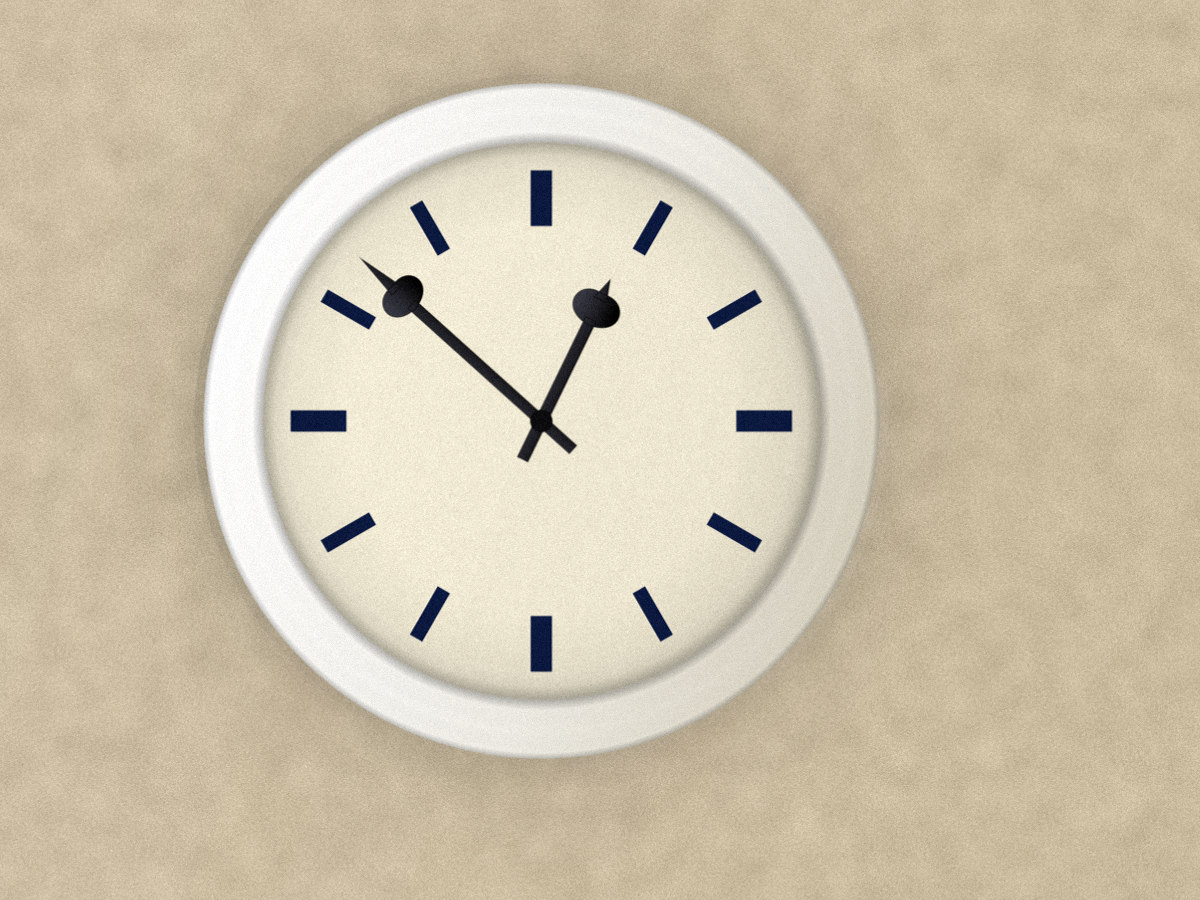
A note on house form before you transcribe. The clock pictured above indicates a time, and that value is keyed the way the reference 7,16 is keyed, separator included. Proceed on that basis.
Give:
12,52
